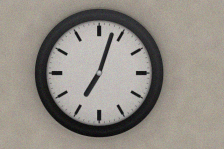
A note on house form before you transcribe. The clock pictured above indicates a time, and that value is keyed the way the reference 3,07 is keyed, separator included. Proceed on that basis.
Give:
7,03
